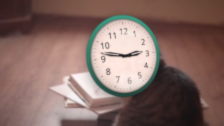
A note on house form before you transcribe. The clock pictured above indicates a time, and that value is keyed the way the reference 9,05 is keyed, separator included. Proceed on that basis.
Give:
2,47
